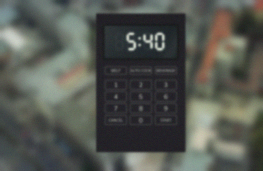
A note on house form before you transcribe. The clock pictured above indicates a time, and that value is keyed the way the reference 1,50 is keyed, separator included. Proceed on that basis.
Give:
5,40
